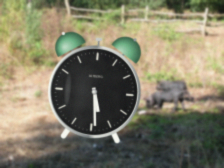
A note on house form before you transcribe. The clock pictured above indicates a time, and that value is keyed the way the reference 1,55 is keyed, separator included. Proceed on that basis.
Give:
5,29
